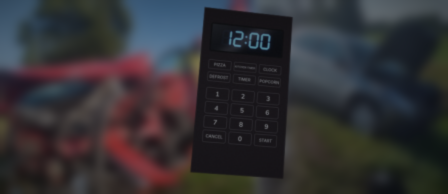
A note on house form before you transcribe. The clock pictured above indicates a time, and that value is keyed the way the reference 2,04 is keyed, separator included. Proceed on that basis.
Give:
12,00
